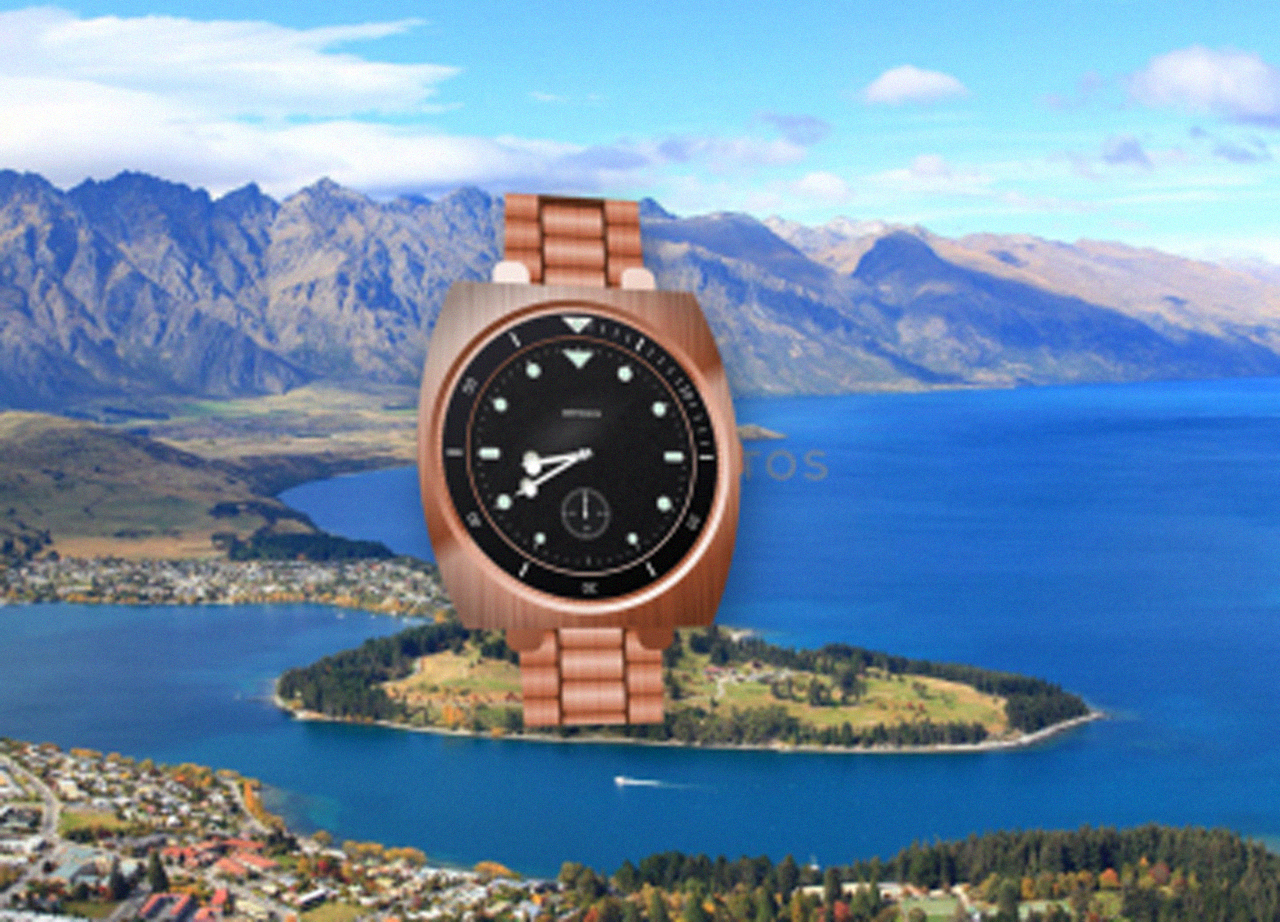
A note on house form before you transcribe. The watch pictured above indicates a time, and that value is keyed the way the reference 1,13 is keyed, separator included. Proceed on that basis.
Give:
8,40
